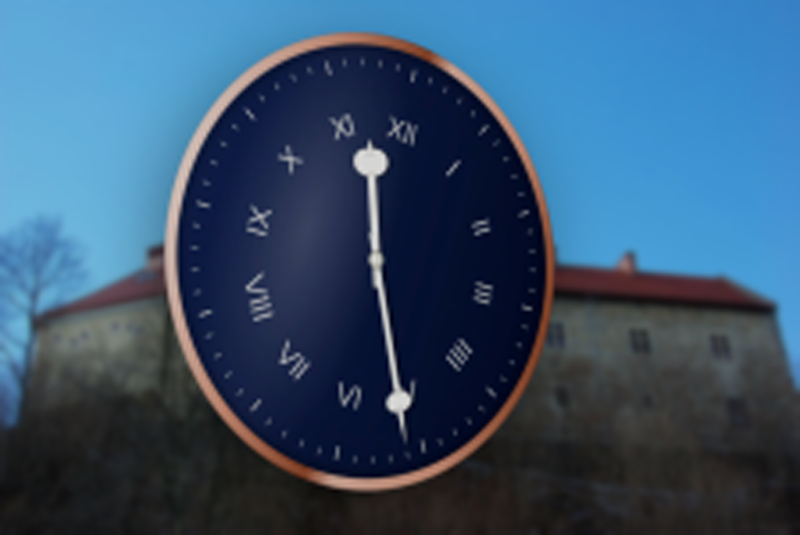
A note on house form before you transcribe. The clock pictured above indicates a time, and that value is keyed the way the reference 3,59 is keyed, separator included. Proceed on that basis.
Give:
11,26
